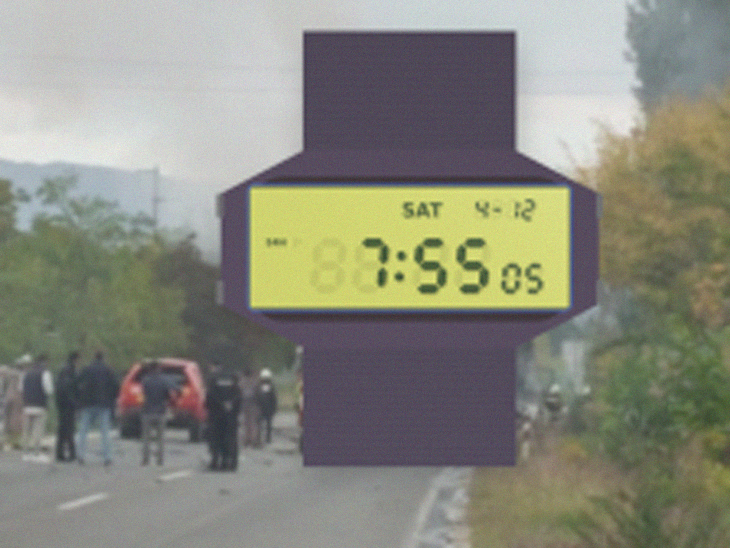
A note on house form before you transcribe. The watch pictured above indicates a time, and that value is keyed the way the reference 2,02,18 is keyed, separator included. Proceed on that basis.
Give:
7,55,05
